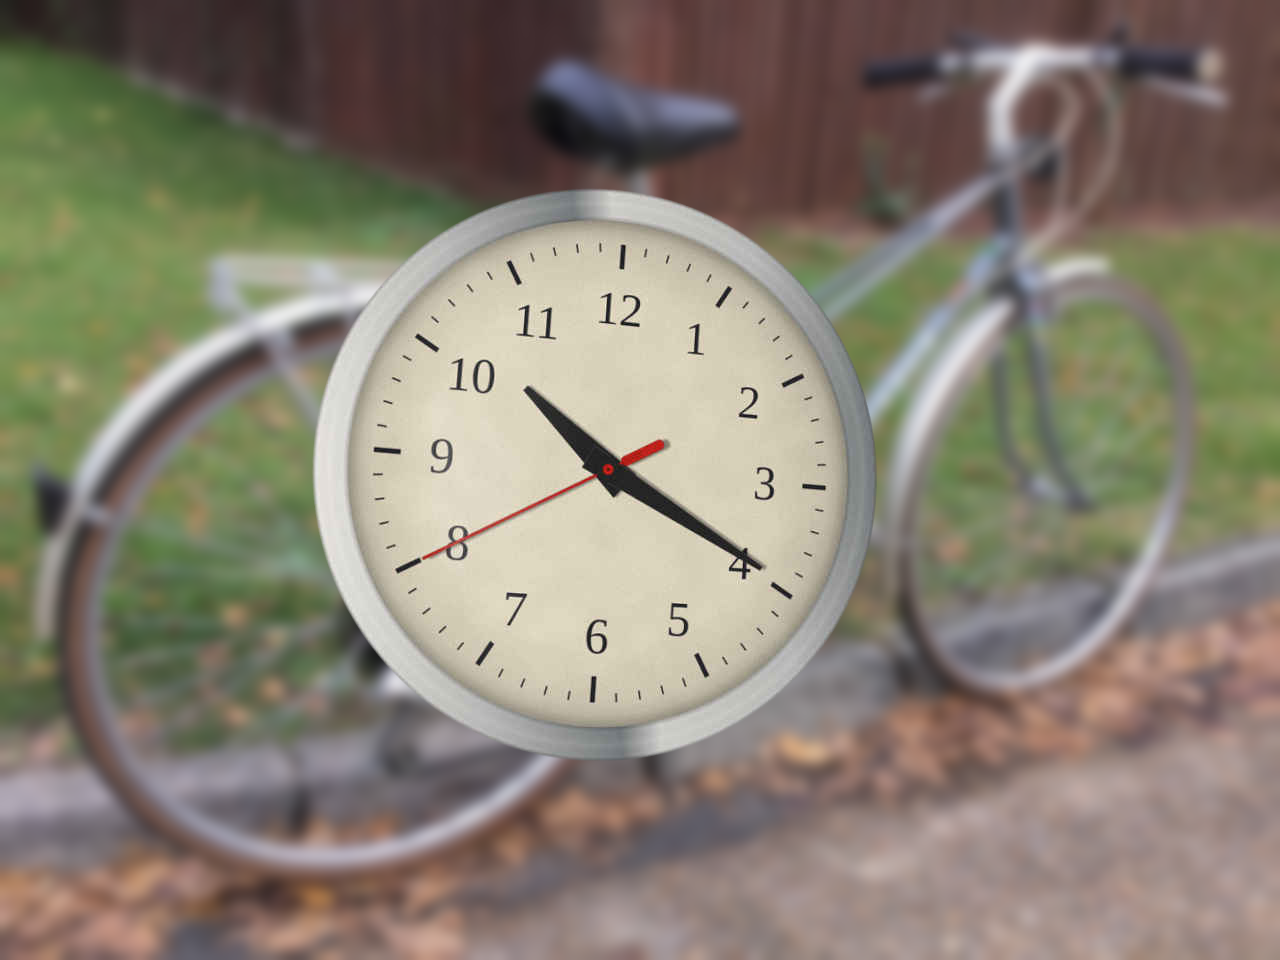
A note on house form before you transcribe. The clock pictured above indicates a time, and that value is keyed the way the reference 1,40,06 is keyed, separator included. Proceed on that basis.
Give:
10,19,40
